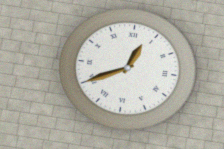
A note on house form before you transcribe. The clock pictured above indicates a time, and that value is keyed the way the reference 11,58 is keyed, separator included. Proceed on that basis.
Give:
12,40
